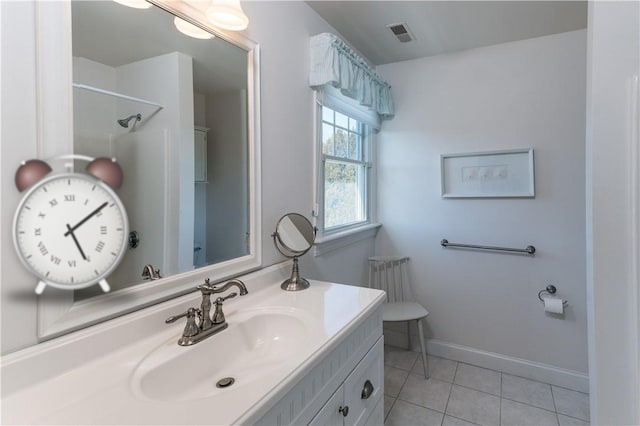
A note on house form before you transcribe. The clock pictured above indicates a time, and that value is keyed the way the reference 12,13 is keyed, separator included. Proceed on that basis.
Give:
5,09
